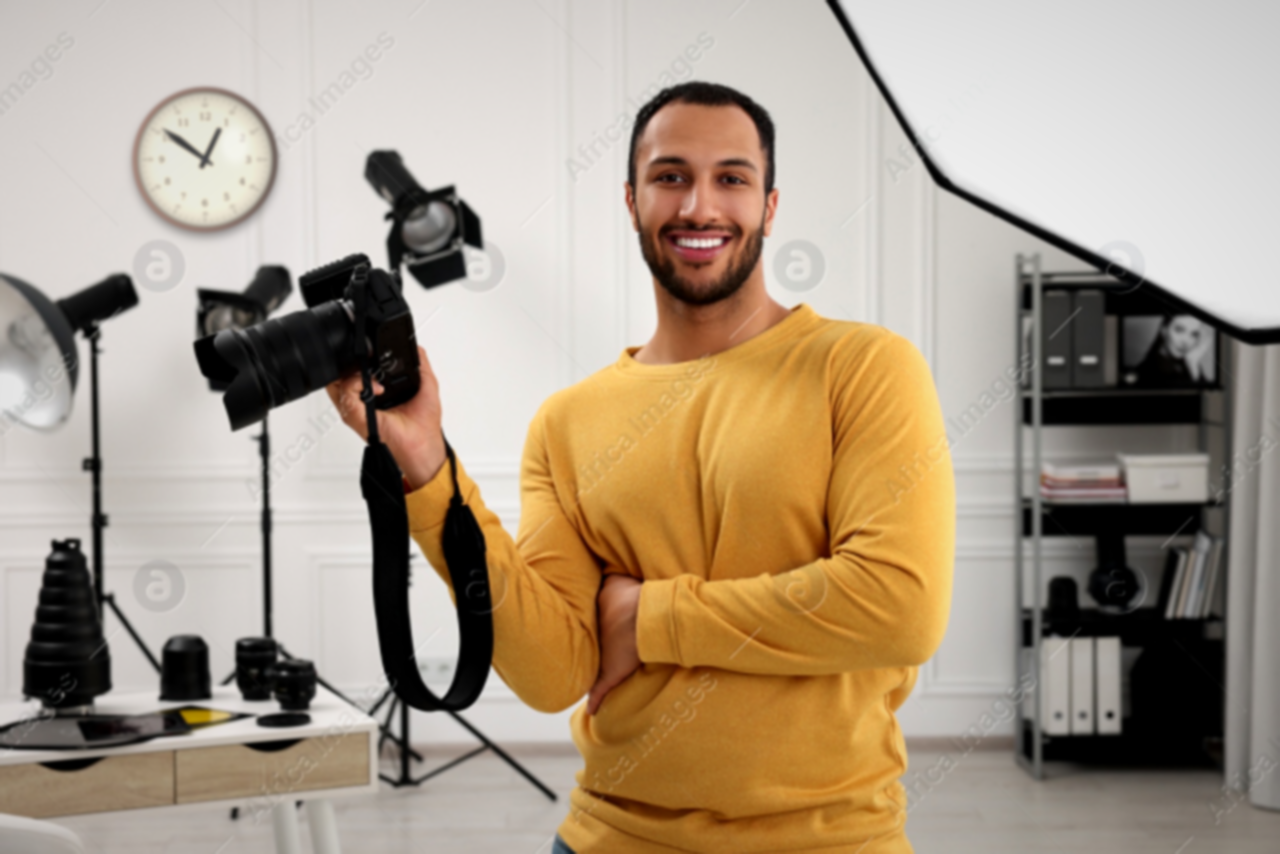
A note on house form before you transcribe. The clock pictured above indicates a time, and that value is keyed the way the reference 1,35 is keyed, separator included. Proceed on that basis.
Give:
12,51
